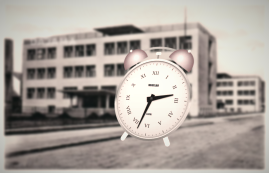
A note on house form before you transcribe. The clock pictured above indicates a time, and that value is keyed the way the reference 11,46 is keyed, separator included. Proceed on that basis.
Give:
2,33
